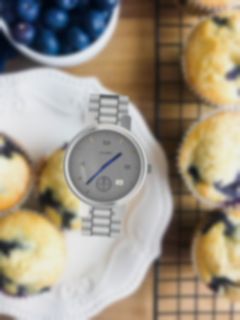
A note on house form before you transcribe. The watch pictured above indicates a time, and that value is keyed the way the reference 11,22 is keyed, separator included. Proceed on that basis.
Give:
1,37
